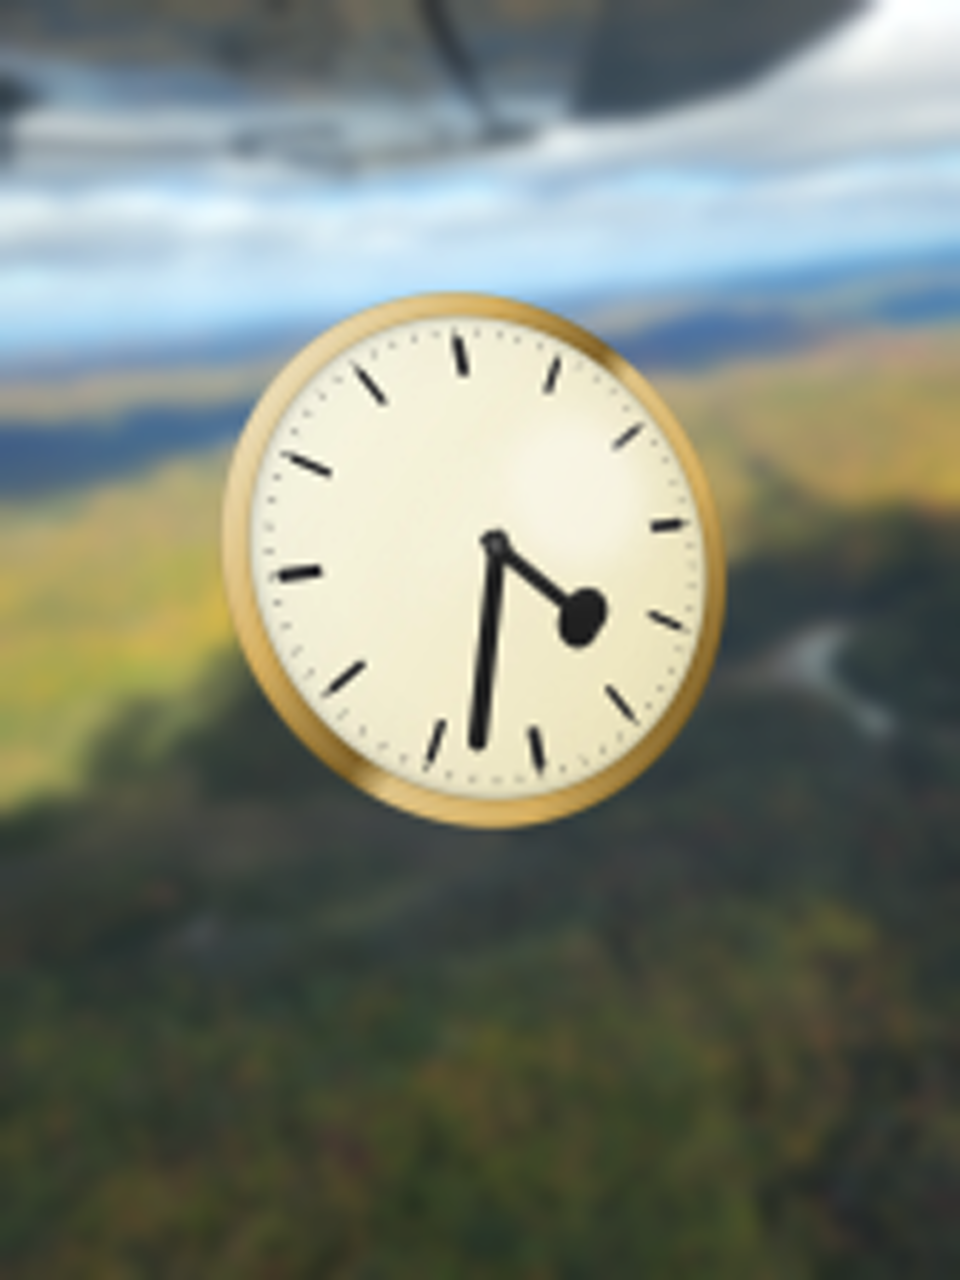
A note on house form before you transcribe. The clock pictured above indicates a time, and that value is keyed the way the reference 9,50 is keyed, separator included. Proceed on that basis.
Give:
4,33
